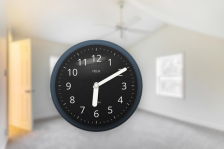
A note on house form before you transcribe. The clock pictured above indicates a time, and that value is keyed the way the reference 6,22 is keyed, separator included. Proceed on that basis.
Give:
6,10
